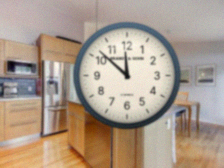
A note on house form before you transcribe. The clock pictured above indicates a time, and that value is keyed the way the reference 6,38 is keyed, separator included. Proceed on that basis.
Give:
11,52
